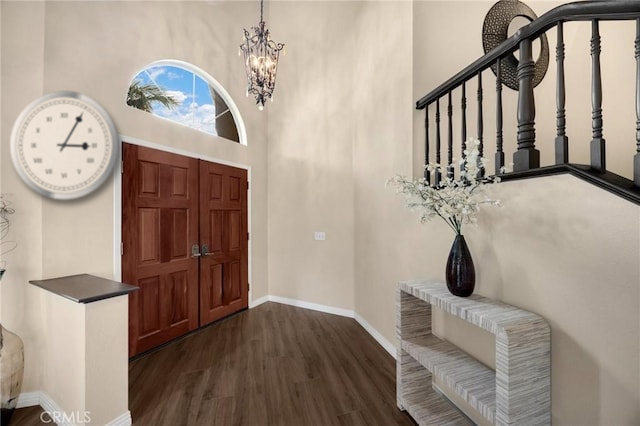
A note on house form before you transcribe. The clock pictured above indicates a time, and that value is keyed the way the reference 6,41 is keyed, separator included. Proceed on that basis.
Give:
3,05
